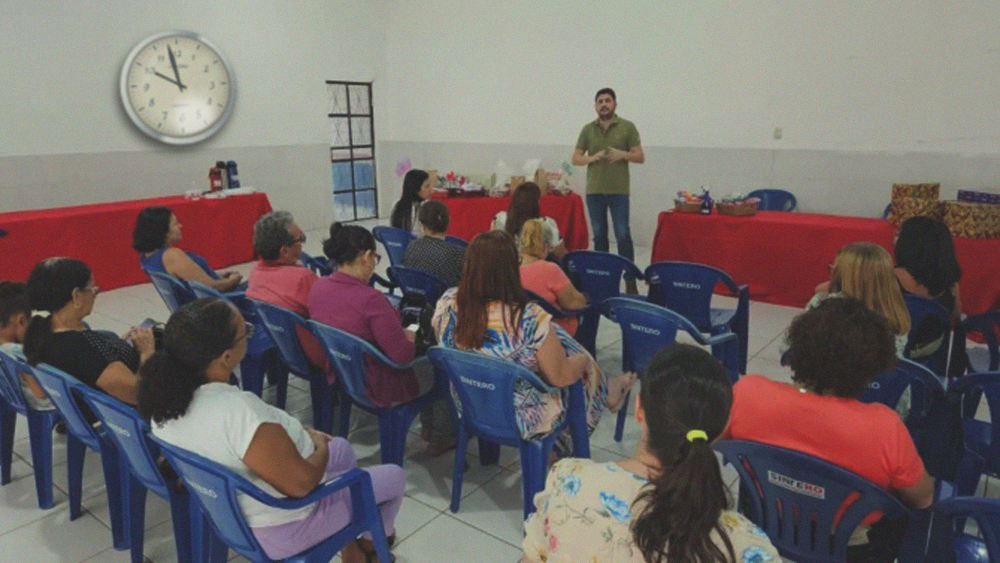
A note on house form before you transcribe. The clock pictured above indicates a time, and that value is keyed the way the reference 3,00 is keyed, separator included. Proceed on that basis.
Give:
9,58
